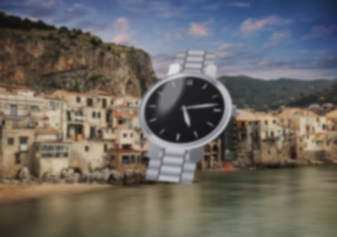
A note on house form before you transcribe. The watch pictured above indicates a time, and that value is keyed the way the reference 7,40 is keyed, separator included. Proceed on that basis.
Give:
5,13
